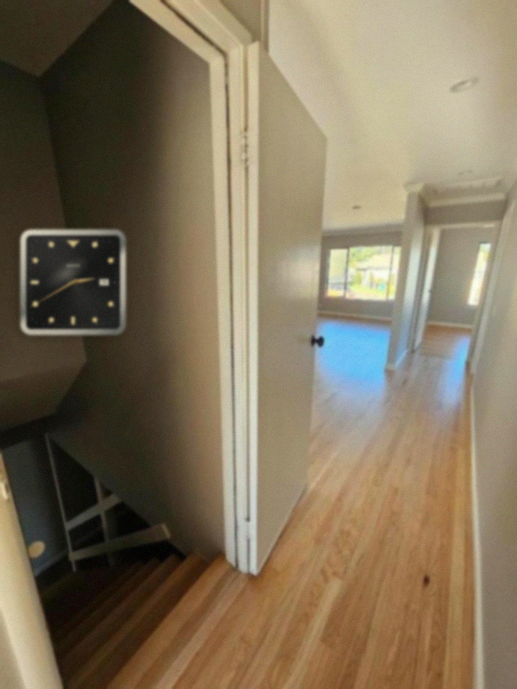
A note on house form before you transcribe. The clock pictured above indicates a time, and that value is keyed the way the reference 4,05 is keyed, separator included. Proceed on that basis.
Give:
2,40
